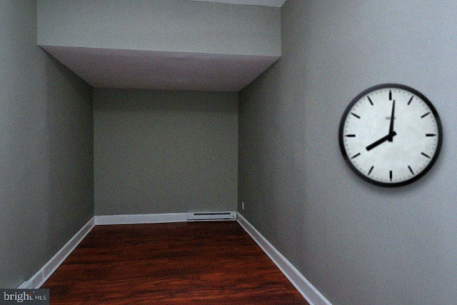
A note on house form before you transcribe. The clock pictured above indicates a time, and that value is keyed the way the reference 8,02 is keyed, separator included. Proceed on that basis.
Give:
8,01
